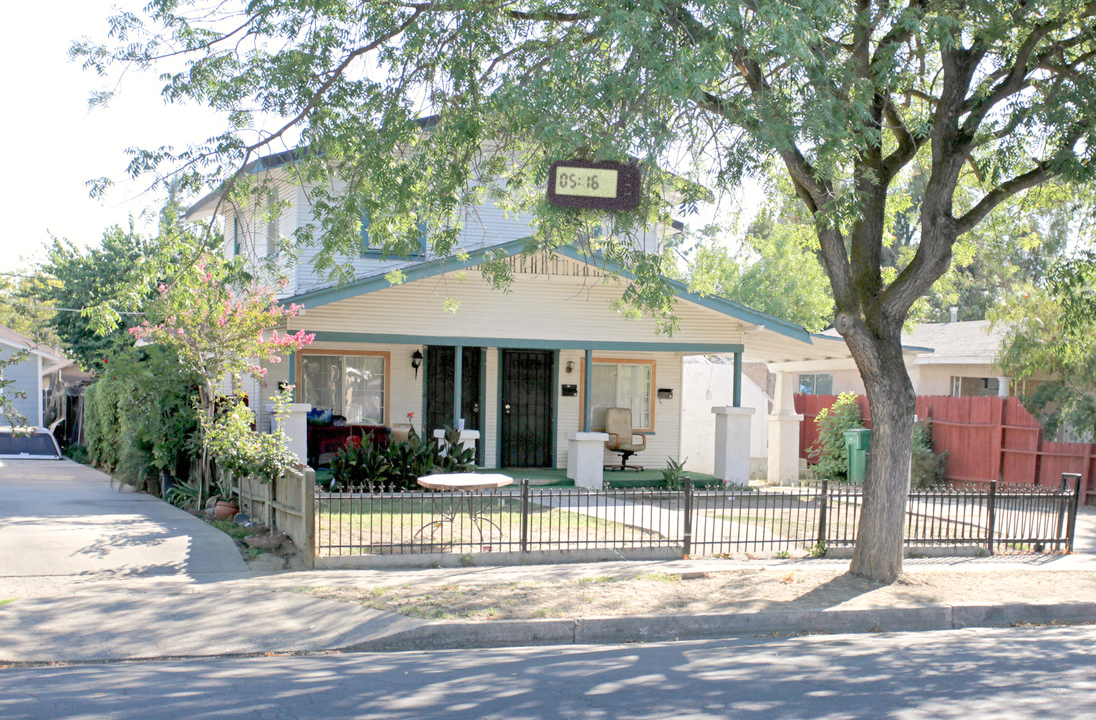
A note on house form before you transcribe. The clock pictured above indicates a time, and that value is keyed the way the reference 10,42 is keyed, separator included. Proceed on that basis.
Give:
5,16
